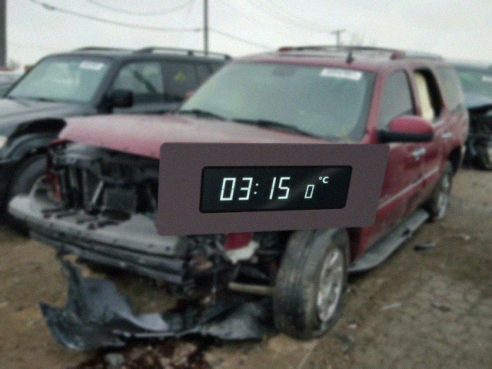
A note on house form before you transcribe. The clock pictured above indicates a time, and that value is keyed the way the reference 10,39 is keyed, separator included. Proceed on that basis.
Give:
3,15
